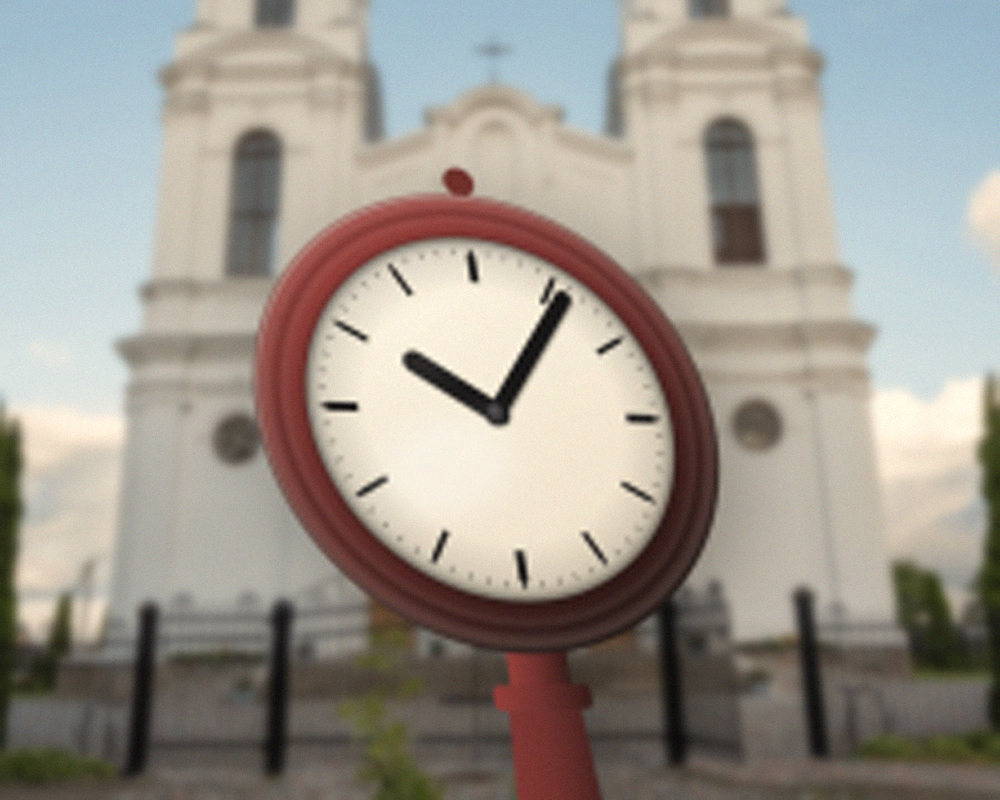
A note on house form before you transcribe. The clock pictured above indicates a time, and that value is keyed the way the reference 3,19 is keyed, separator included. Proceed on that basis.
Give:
10,06
